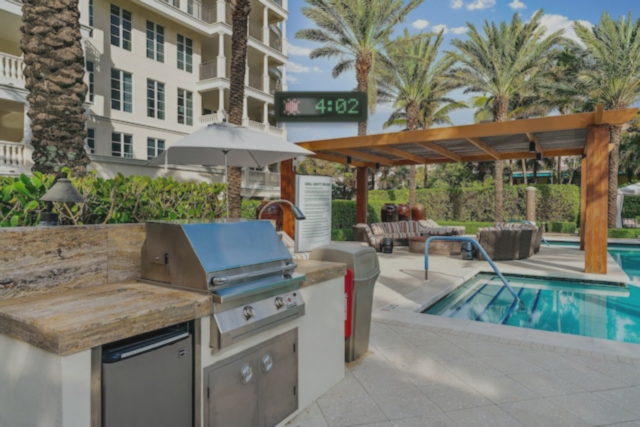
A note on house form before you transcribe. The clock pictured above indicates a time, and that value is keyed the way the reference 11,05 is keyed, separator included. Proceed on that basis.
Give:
4,02
